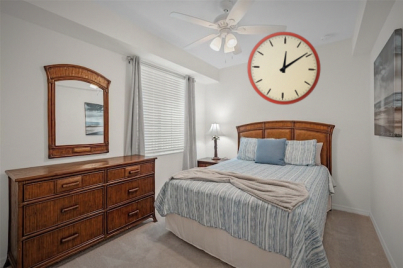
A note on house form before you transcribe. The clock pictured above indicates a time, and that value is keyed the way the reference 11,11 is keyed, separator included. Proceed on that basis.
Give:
12,09
